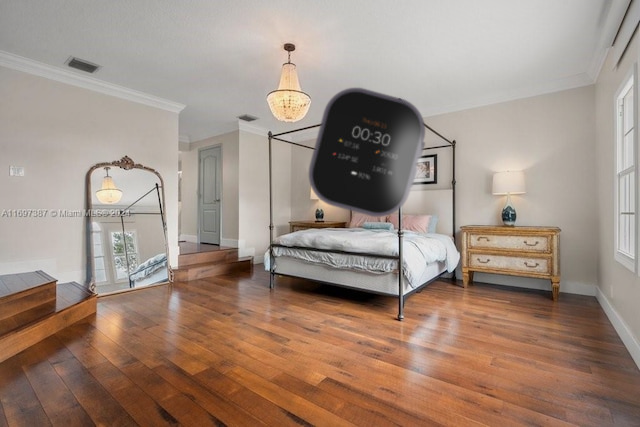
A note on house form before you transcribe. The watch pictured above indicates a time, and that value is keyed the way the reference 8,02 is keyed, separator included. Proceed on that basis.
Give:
0,30
